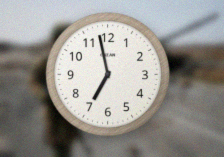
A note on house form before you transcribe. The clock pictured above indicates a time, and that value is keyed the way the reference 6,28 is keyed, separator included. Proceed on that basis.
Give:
6,58
